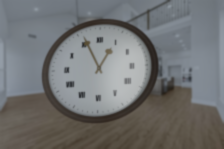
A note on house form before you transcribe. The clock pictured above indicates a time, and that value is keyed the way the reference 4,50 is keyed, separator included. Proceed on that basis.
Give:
12,56
